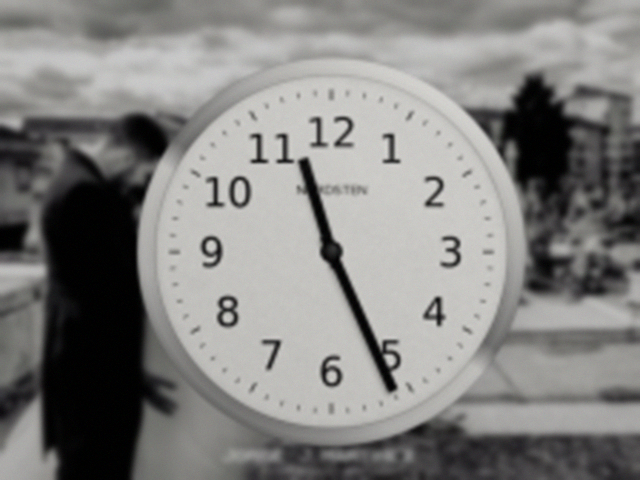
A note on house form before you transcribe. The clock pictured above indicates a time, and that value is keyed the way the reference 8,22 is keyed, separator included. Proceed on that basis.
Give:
11,26
